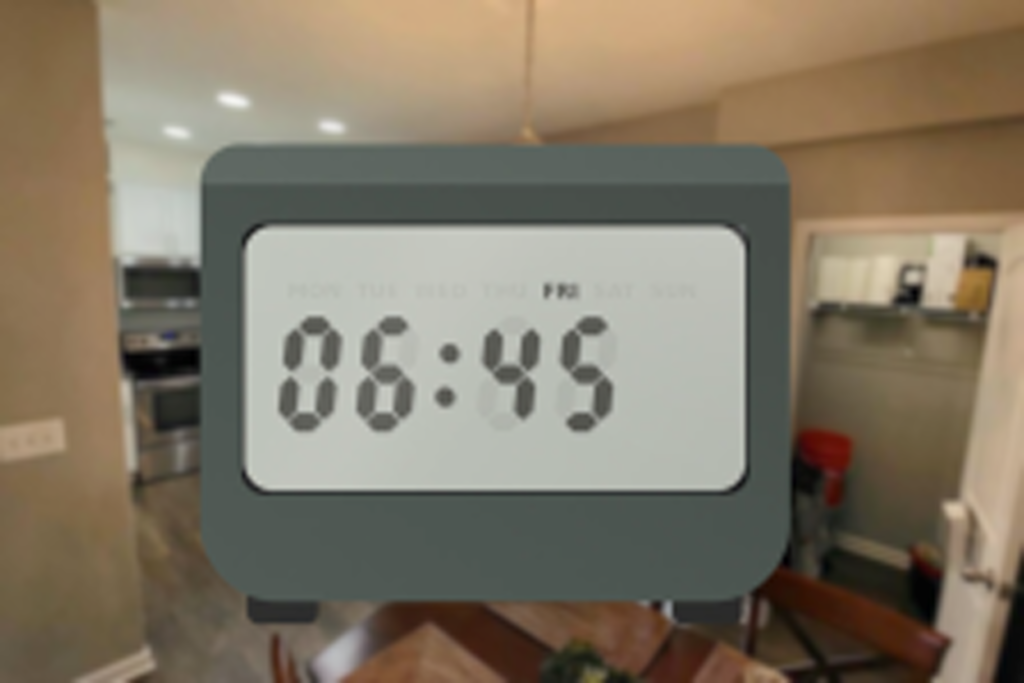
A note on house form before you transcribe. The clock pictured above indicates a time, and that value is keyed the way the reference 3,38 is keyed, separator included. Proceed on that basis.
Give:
6,45
